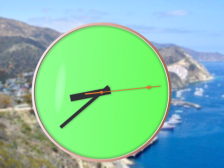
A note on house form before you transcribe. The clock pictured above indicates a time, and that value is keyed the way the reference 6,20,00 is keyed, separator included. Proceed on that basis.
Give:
8,38,14
